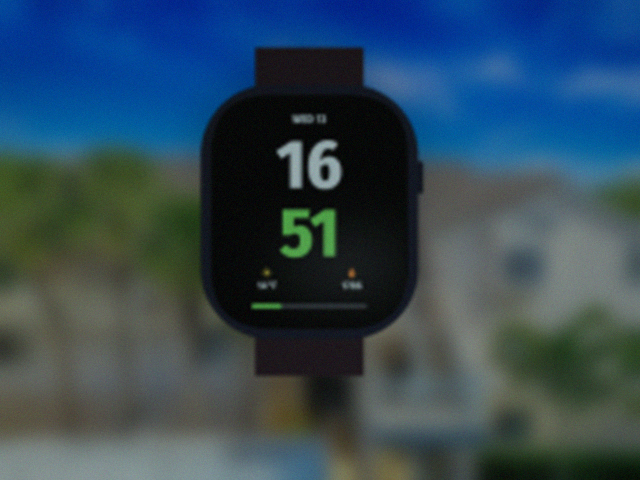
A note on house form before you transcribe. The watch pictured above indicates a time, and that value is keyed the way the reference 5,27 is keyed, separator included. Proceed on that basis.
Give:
16,51
